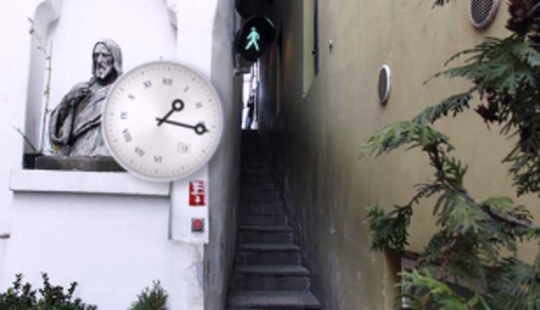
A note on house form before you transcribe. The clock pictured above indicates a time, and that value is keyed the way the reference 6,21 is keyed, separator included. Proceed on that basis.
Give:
1,16
